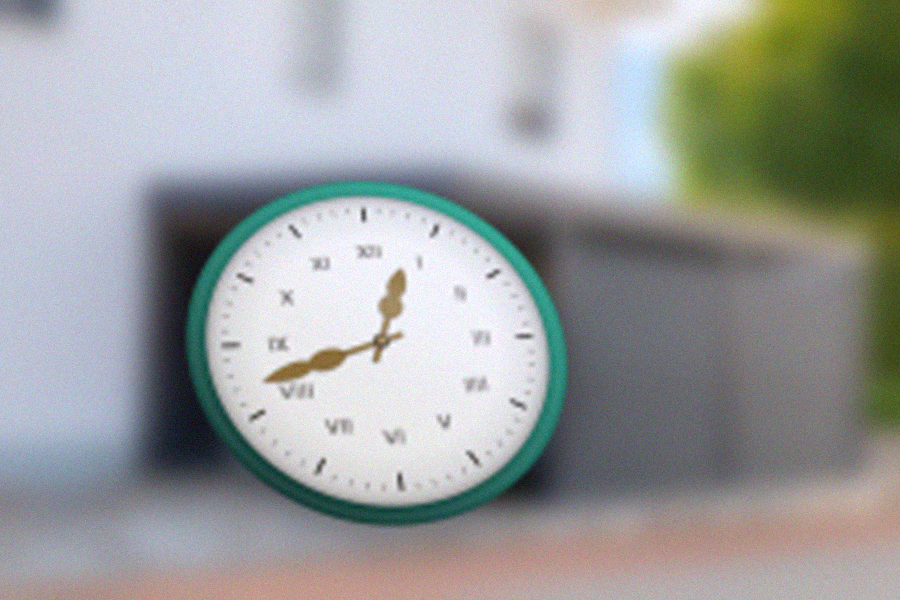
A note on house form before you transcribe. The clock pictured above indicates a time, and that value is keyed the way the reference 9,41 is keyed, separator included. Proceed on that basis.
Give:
12,42
